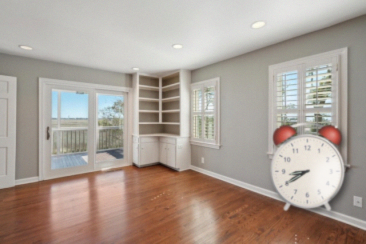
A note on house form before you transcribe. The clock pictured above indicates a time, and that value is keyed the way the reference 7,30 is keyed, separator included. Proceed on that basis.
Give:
8,40
